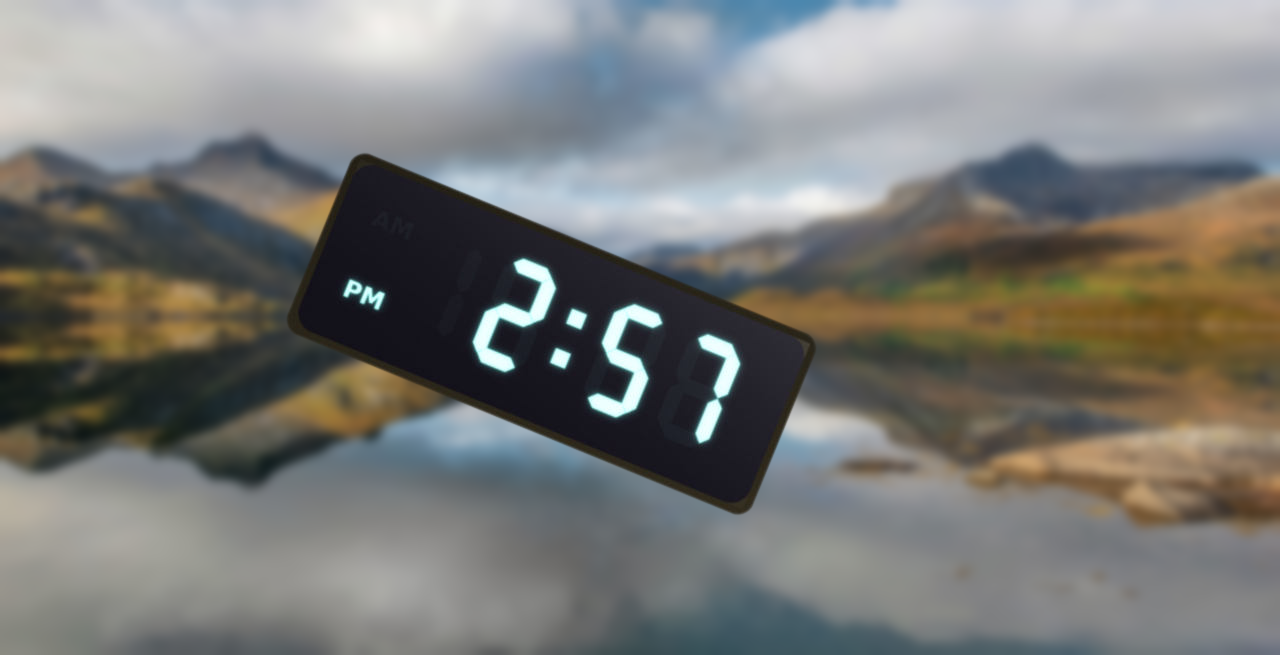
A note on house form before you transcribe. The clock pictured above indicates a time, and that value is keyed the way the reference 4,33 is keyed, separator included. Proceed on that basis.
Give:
2,57
